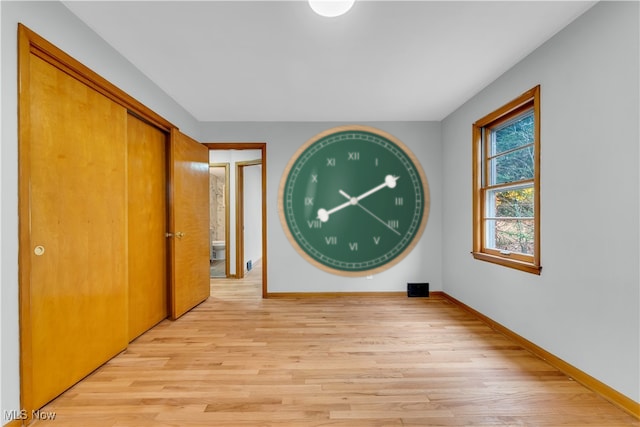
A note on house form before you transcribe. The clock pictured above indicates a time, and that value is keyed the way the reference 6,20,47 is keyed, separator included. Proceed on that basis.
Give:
8,10,21
